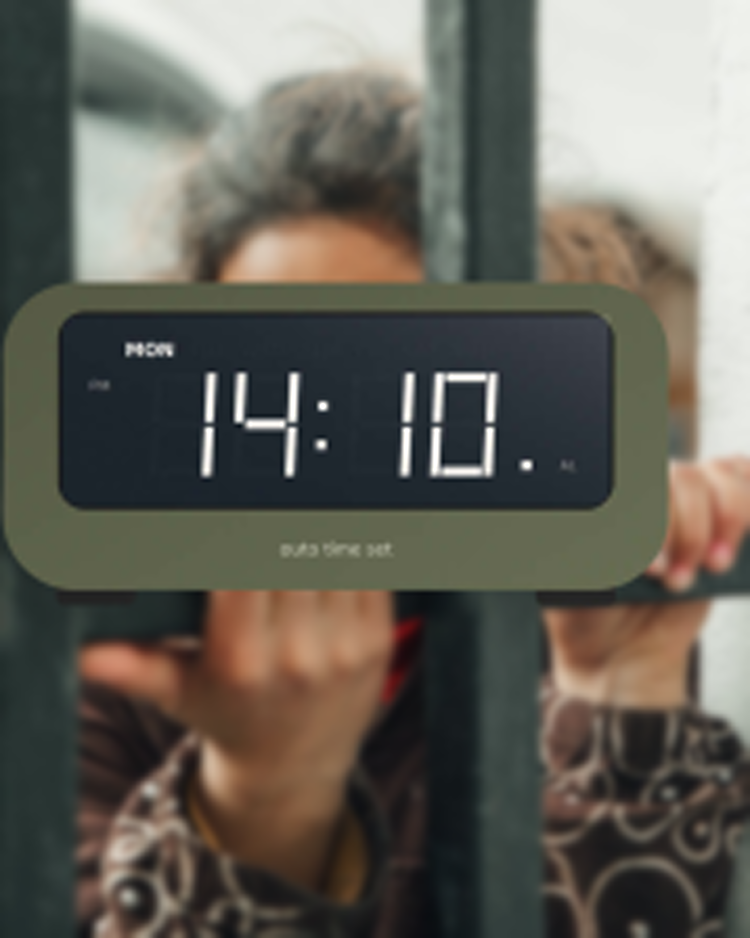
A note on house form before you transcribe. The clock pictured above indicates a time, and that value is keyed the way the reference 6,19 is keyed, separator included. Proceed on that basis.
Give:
14,10
